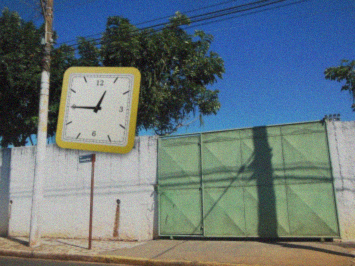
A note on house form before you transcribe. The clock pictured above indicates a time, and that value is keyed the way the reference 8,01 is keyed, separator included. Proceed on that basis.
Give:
12,45
